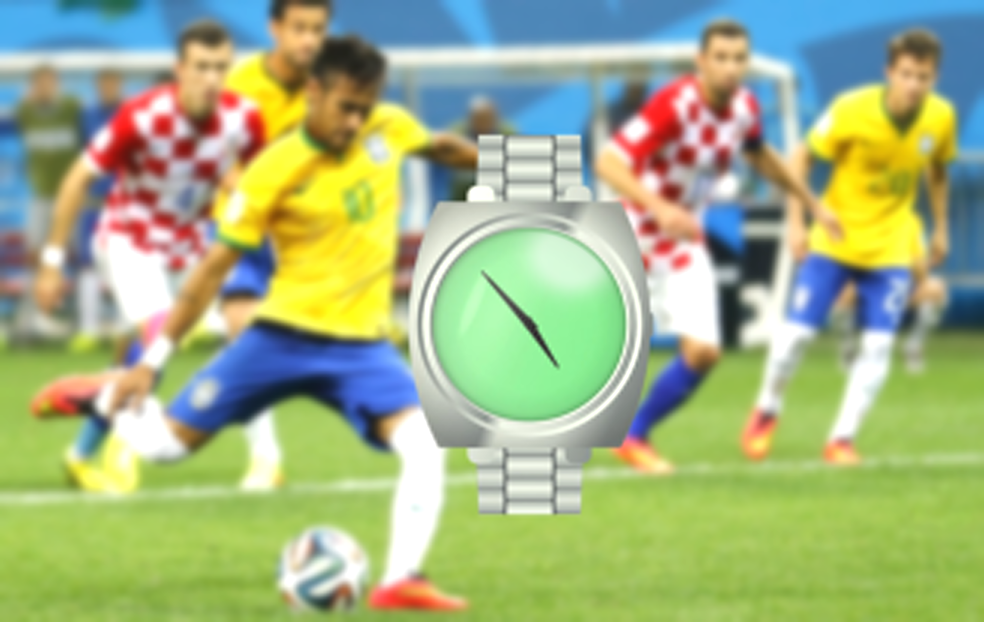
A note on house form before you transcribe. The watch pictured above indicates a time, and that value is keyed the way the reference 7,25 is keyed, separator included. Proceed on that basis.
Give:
4,53
